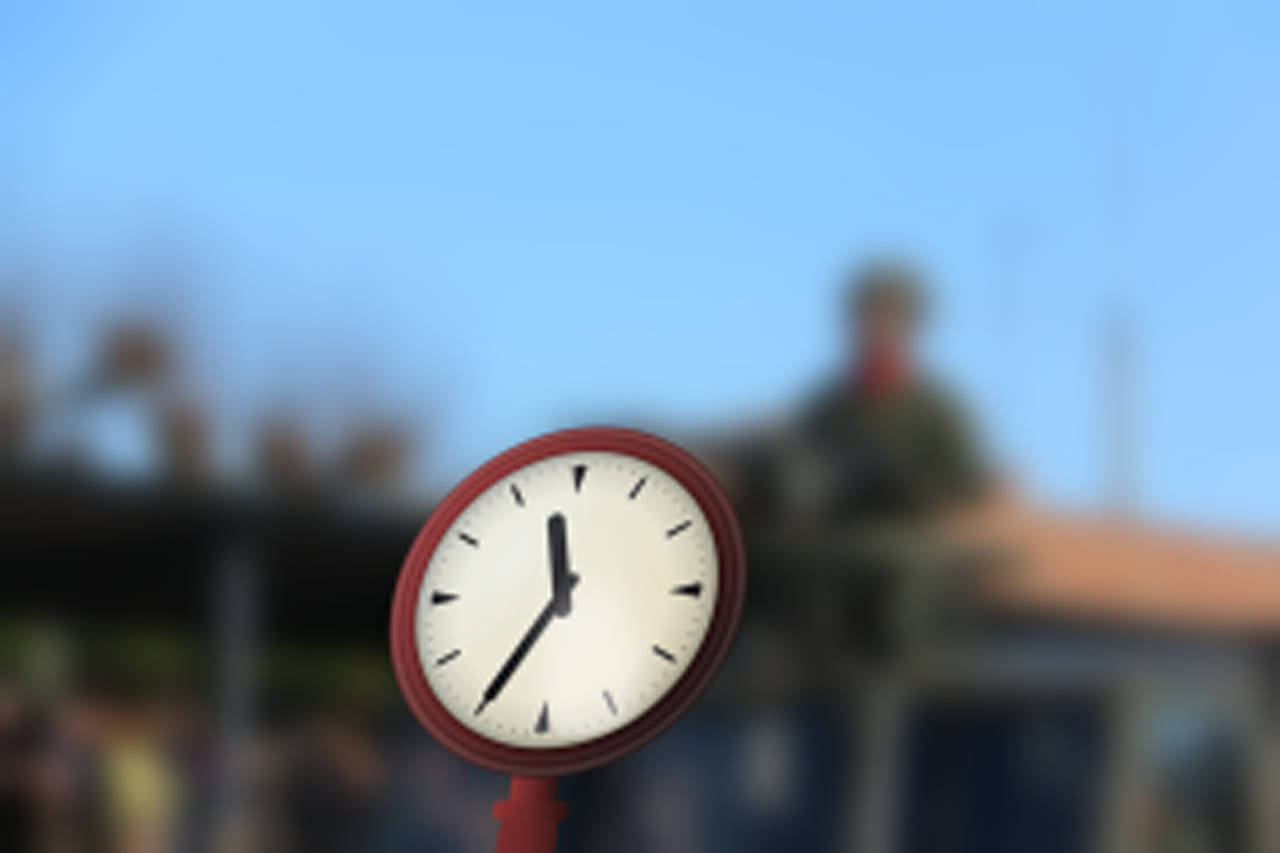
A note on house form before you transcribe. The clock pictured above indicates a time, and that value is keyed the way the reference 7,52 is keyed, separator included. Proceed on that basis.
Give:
11,35
